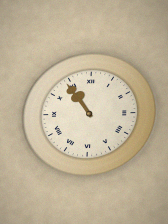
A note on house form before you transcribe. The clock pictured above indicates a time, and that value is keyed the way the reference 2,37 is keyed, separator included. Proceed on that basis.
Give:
10,54
